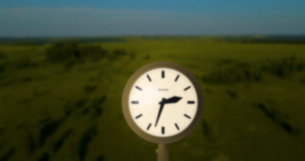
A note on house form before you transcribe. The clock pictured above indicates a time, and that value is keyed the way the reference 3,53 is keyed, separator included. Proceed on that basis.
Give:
2,33
